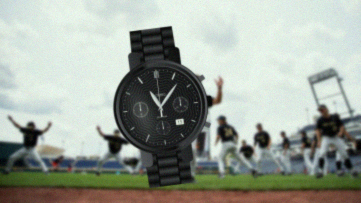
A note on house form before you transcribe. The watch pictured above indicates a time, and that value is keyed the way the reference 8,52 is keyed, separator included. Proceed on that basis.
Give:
11,07
